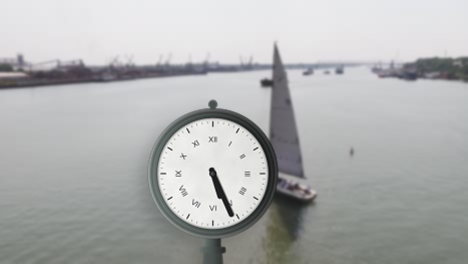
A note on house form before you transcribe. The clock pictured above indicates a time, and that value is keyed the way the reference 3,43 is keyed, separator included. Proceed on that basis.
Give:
5,26
